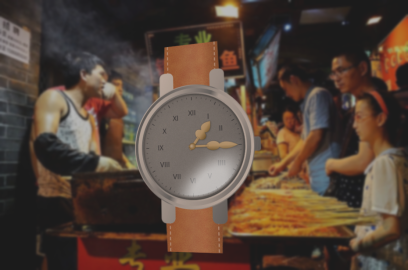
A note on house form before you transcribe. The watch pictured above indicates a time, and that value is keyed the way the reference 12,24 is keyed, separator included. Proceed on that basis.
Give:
1,15
